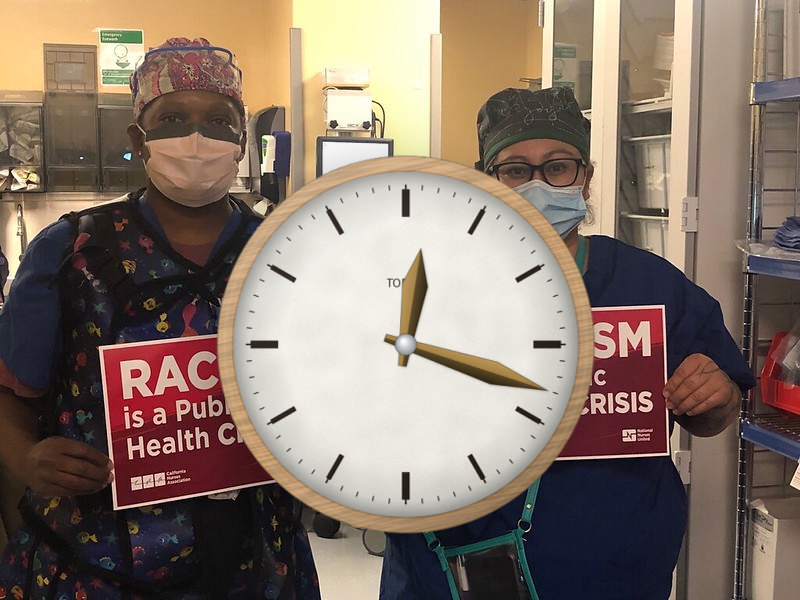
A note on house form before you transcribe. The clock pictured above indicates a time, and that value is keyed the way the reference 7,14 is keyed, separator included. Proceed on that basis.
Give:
12,18
